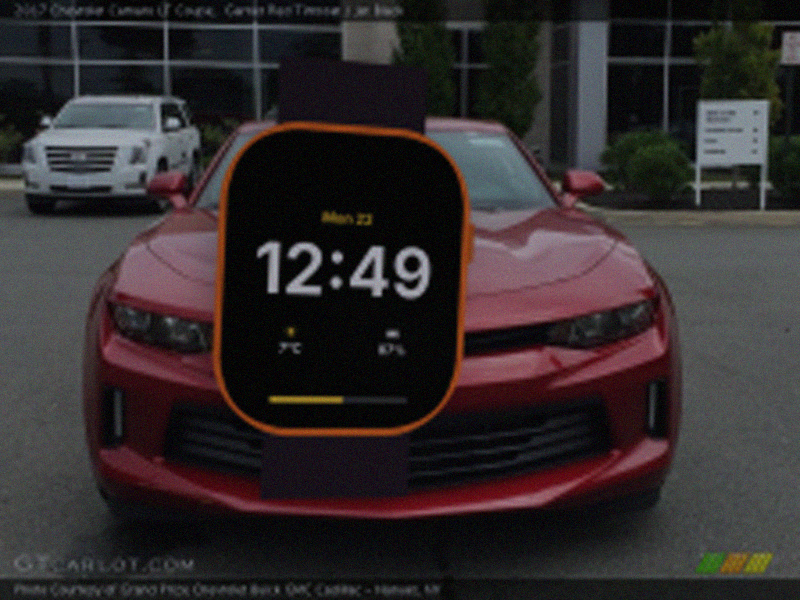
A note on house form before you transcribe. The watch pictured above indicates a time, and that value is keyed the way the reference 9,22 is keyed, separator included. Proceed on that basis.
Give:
12,49
